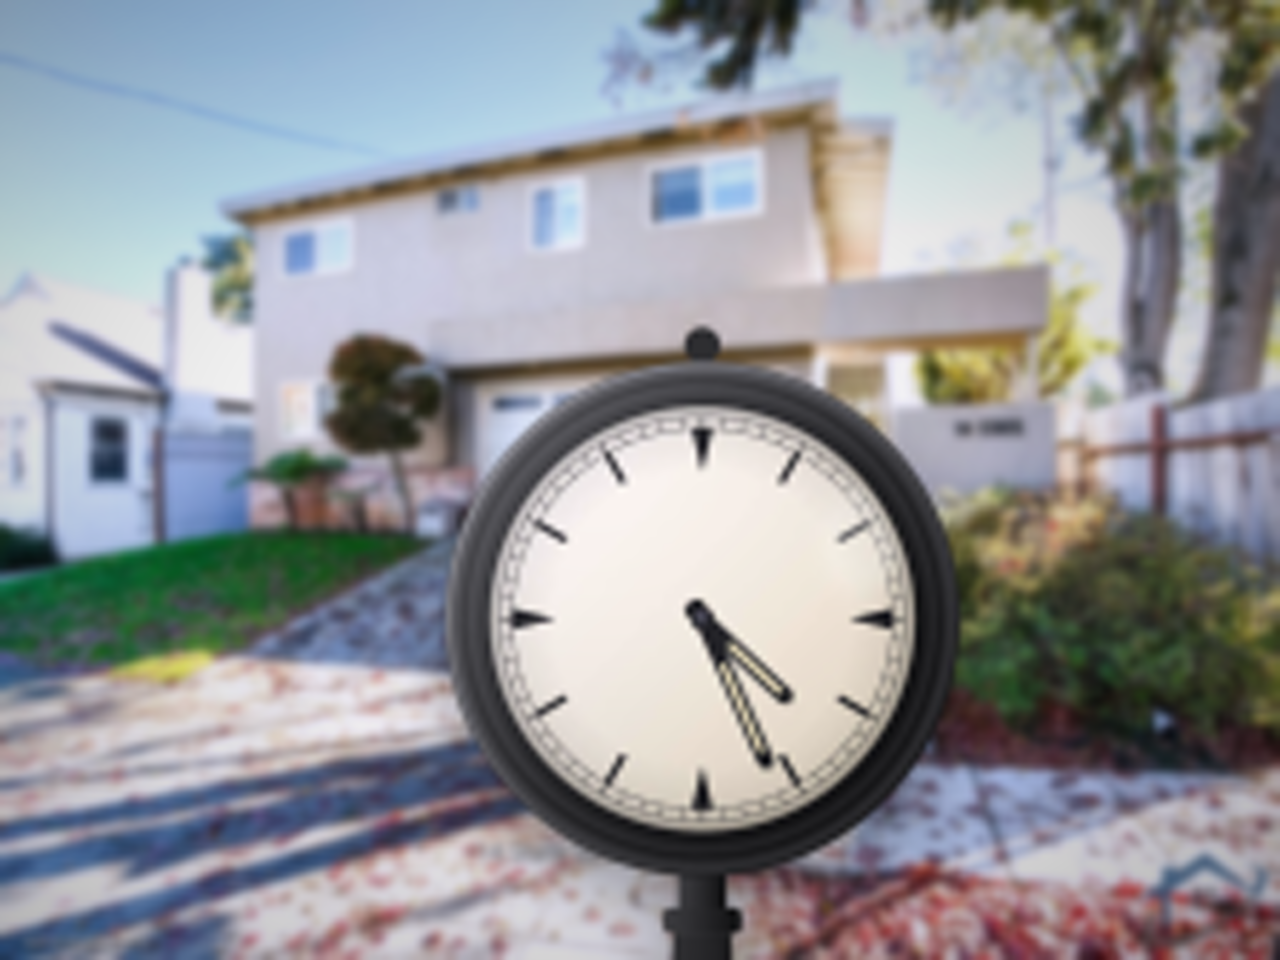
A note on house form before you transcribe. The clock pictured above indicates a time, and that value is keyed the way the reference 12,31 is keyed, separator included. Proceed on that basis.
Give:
4,26
